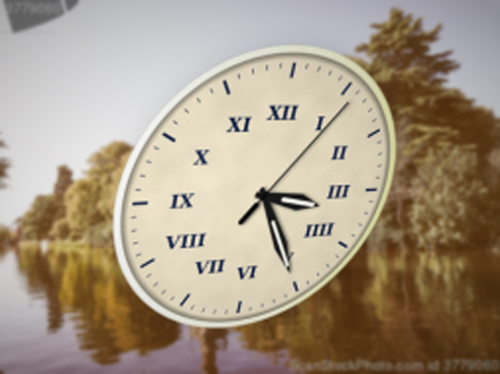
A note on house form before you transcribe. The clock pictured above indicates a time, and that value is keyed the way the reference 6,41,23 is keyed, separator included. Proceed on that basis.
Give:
3,25,06
